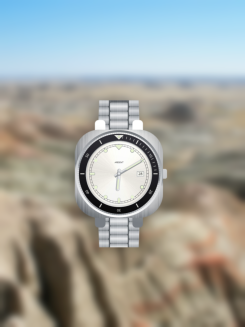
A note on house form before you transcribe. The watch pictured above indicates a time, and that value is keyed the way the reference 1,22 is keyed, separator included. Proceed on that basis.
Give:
6,10
